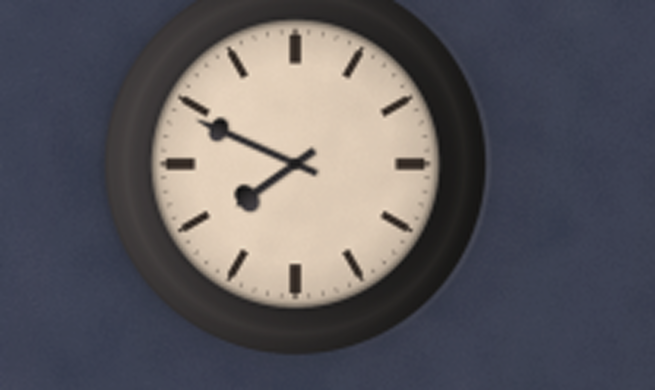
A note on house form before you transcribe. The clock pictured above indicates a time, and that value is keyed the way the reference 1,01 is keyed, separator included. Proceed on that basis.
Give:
7,49
